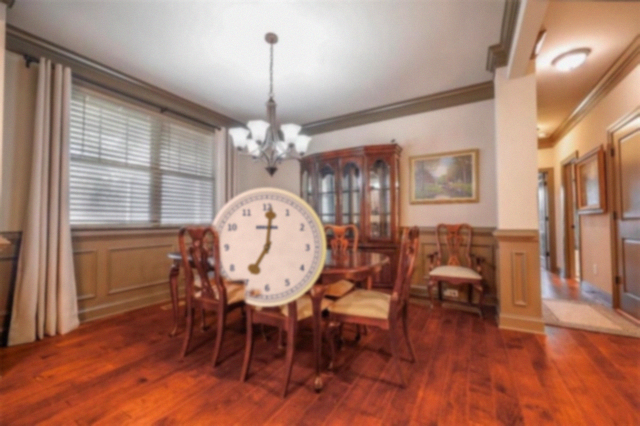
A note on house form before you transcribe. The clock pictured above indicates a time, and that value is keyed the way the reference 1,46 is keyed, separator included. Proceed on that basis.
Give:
7,01
